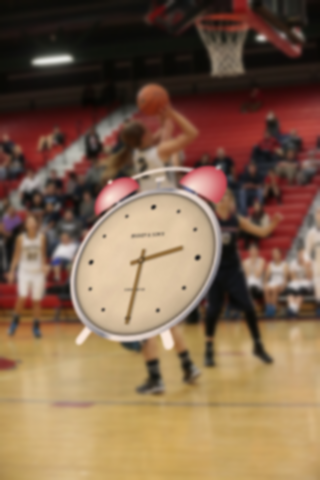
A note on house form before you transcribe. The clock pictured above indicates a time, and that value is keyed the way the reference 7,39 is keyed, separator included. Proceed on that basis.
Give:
2,30
